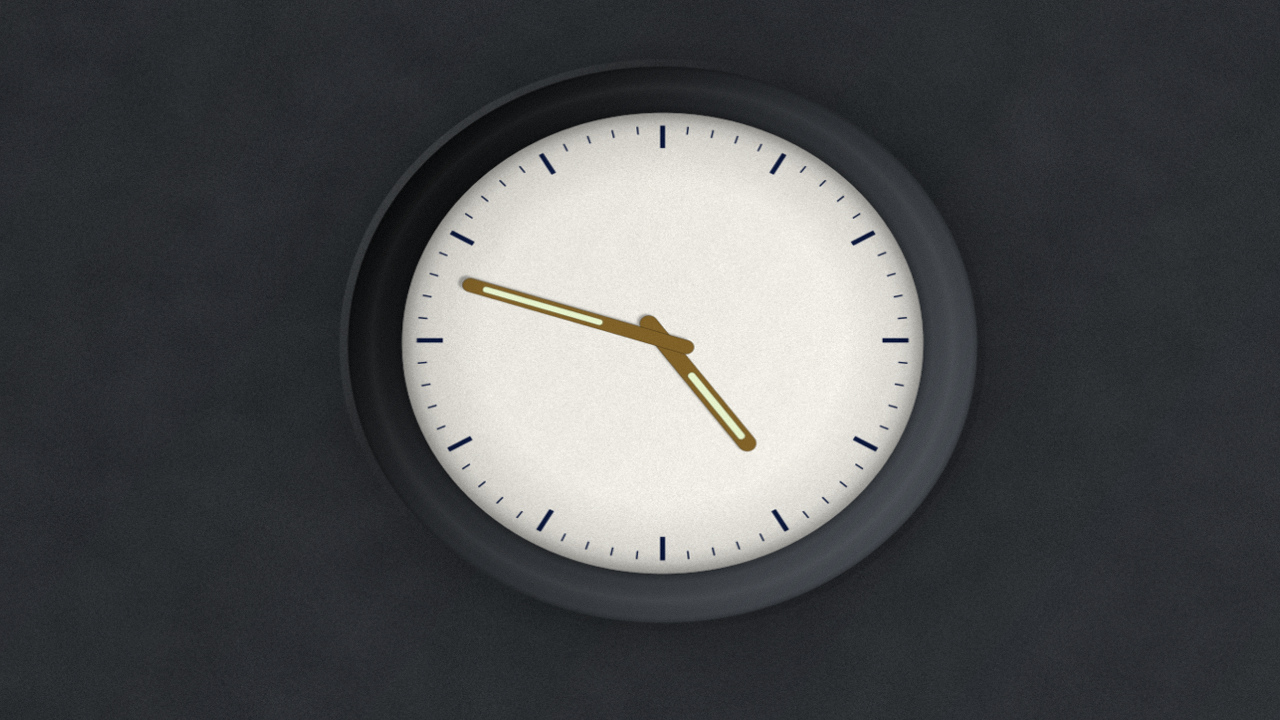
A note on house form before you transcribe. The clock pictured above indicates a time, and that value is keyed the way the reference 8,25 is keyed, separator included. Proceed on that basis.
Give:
4,48
